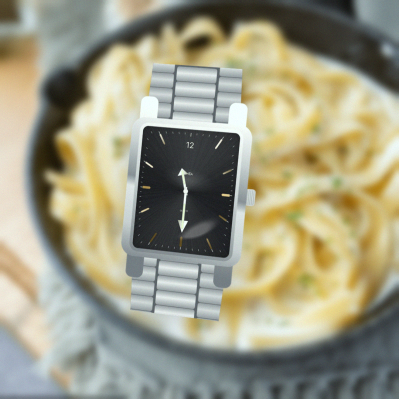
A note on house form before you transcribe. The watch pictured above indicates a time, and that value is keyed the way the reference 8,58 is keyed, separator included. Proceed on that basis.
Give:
11,30
